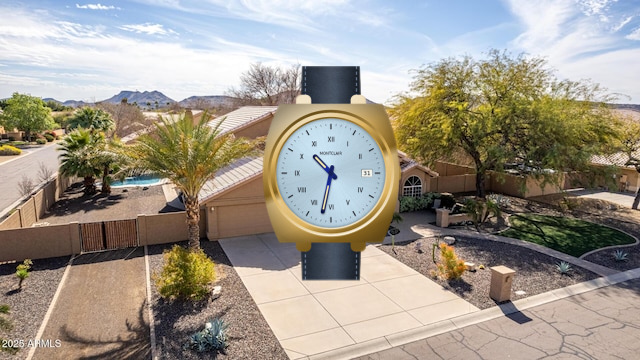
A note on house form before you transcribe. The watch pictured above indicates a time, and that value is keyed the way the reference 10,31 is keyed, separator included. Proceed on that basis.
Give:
10,32
